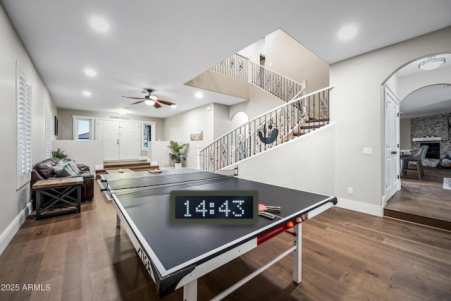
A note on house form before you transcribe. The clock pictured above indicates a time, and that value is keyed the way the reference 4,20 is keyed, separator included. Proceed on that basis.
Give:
14,43
